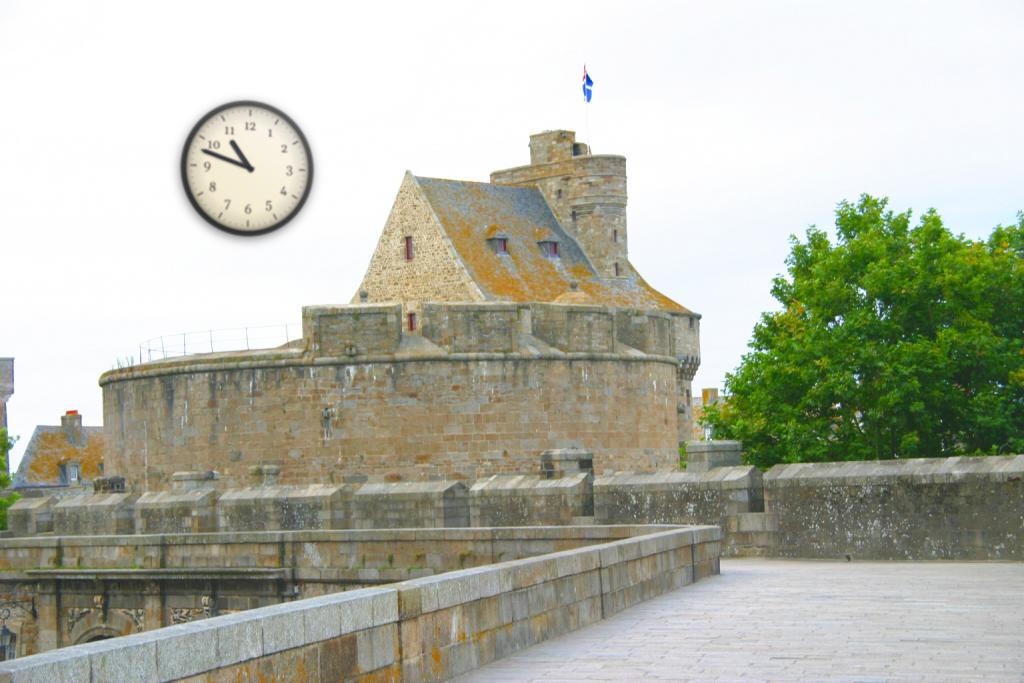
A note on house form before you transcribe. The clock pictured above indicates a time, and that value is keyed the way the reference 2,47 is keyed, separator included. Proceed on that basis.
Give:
10,48
